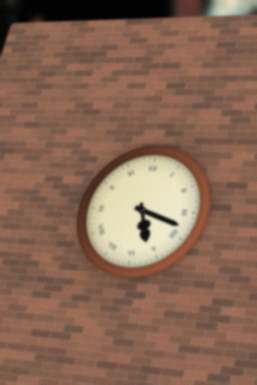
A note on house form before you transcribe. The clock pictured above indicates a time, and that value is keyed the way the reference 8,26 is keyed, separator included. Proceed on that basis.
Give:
5,18
